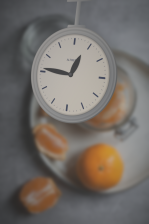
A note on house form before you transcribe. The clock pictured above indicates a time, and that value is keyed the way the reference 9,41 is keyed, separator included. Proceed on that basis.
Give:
12,46
